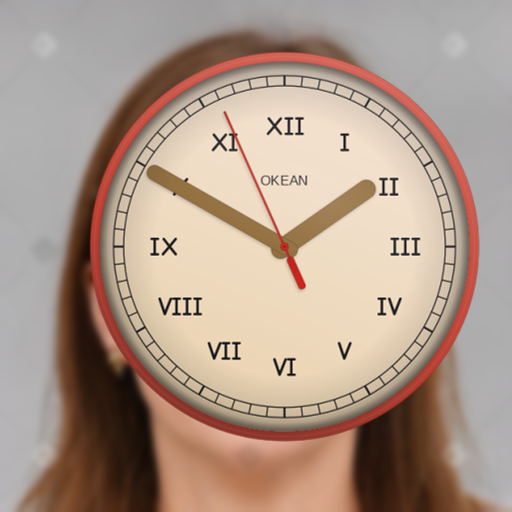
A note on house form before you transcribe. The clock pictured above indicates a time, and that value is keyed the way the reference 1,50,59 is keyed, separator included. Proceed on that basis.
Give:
1,49,56
